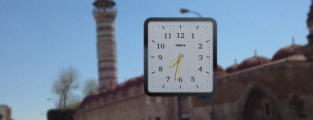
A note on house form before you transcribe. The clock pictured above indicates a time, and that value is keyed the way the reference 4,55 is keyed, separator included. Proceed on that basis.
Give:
7,32
